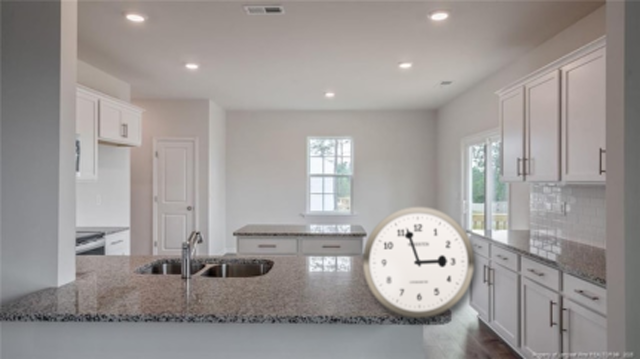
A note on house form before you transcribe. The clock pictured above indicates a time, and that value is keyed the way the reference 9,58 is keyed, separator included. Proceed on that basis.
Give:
2,57
